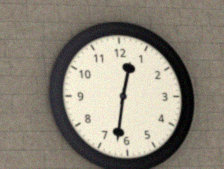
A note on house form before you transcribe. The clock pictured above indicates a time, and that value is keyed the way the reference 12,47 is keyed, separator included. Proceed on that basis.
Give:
12,32
